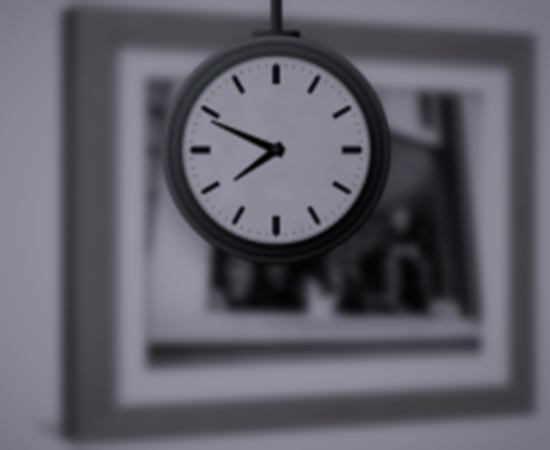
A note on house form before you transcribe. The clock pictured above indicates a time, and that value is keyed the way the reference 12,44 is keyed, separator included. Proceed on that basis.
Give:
7,49
